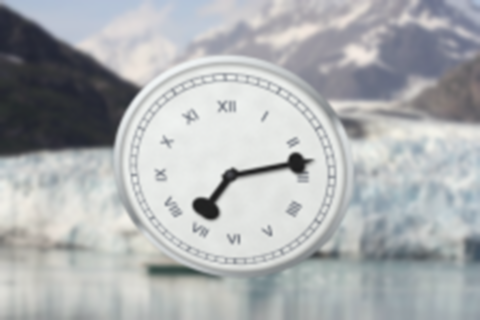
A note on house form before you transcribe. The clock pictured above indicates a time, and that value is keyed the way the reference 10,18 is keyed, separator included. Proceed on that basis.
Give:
7,13
